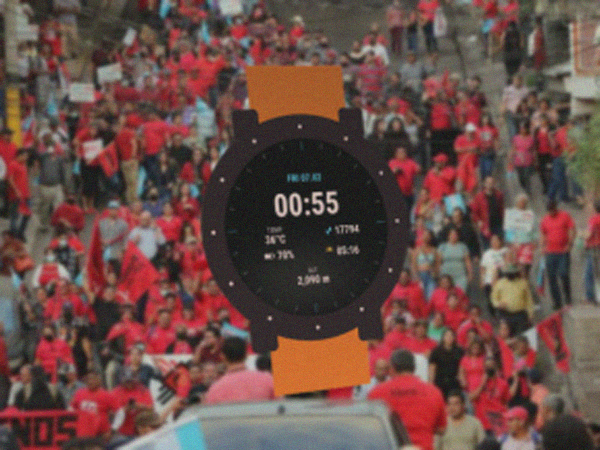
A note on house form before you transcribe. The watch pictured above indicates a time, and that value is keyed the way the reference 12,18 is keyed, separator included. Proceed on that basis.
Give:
0,55
